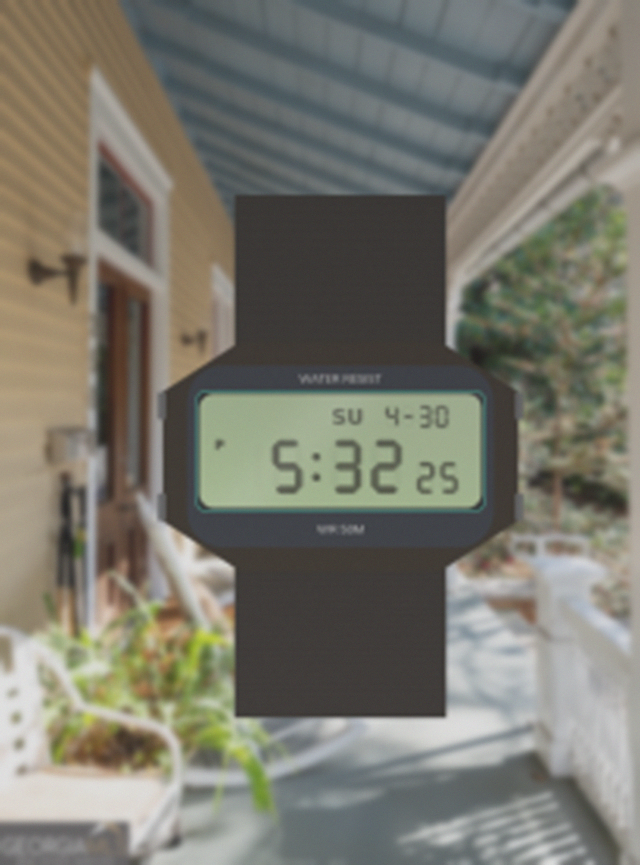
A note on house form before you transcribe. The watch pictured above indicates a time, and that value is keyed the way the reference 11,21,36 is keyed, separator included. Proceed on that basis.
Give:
5,32,25
